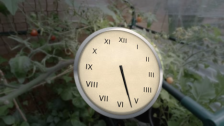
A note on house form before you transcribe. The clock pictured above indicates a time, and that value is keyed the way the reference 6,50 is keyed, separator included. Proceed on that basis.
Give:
5,27
